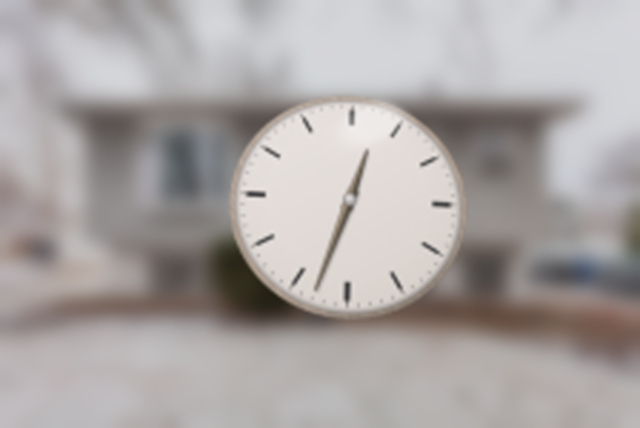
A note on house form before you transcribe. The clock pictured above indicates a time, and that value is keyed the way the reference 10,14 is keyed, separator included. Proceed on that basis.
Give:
12,33
